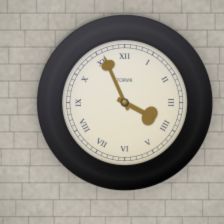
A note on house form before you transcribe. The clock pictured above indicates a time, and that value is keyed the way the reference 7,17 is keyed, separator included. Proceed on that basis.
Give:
3,56
